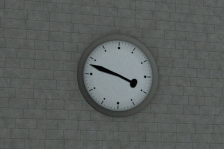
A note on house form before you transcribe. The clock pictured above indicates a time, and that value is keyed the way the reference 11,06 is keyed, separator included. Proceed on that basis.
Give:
3,48
